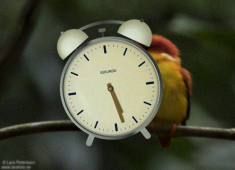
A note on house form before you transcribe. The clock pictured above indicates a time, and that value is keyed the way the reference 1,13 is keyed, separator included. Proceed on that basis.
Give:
5,28
